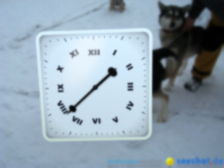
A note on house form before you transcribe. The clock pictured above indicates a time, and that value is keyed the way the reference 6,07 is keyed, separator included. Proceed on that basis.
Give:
1,38
